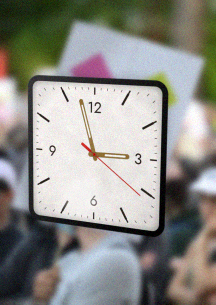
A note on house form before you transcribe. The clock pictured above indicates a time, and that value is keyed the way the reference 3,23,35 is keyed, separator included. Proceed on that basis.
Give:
2,57,21
